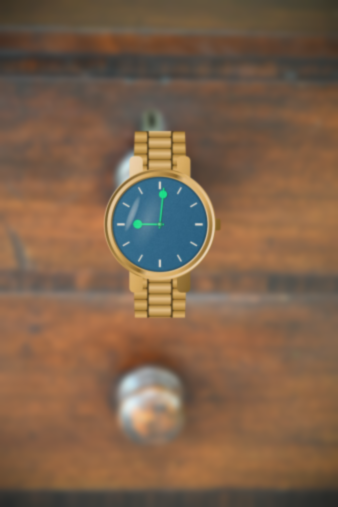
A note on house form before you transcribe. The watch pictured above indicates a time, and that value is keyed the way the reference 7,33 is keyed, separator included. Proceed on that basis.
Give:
9,01
